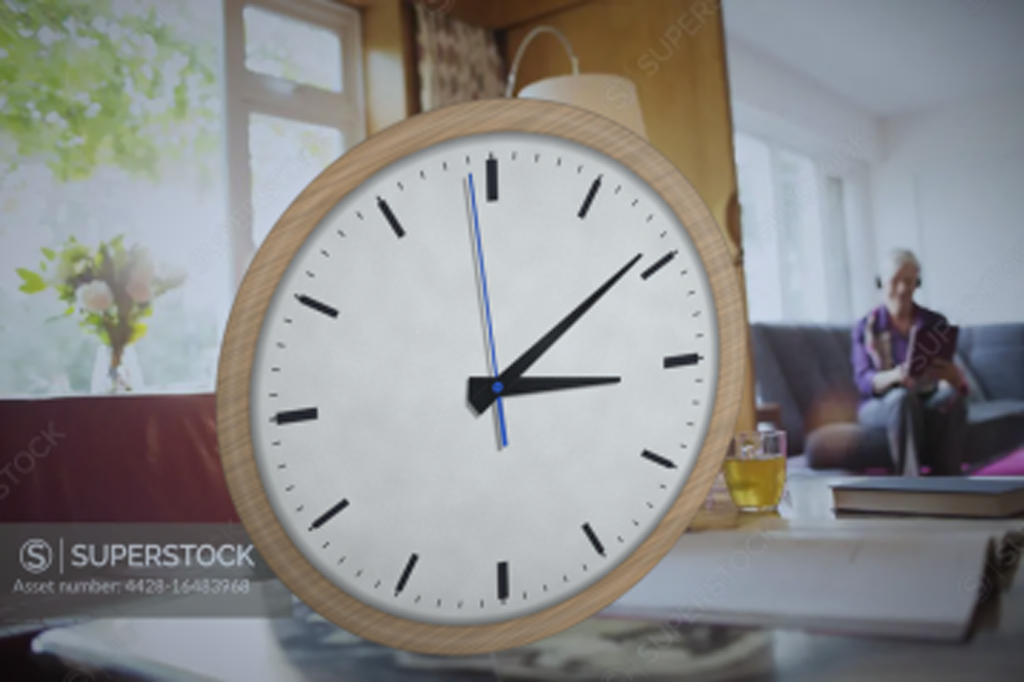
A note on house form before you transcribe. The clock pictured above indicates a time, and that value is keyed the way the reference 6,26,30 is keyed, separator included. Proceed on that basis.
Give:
3,08,59
